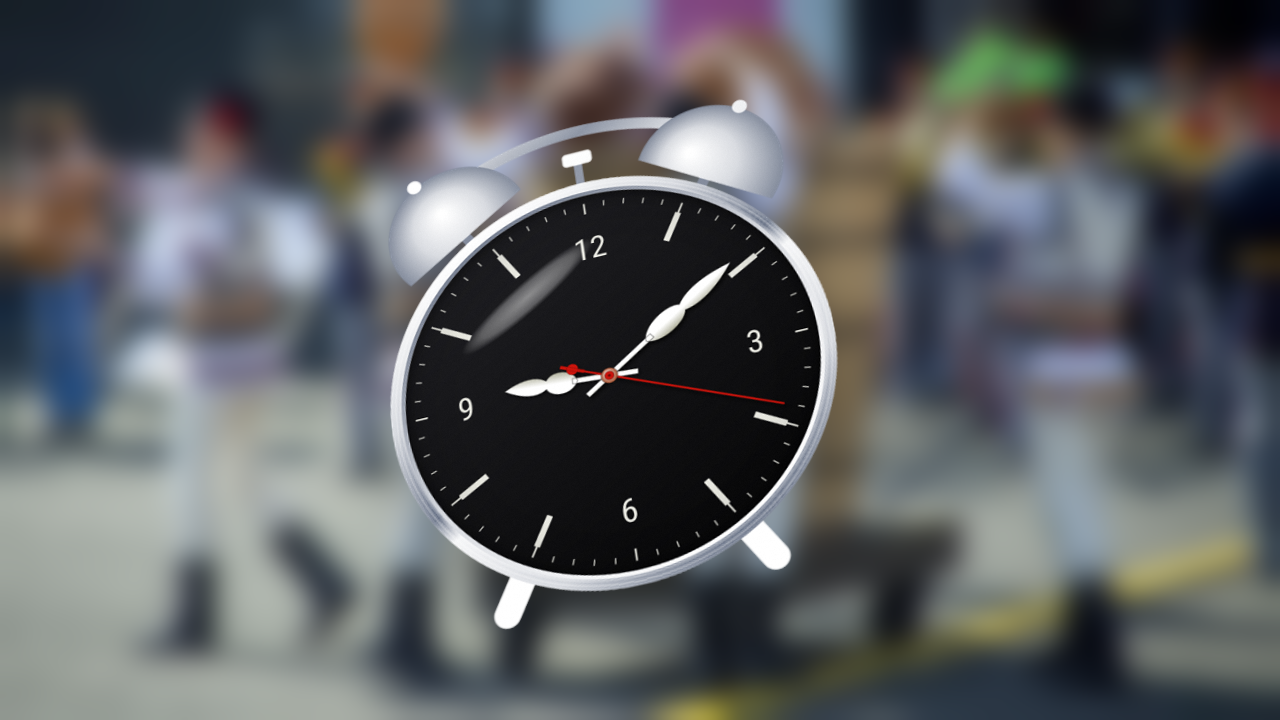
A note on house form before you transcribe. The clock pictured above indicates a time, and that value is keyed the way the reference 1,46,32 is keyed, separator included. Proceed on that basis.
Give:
9,09,19
